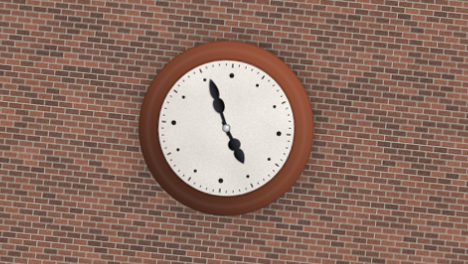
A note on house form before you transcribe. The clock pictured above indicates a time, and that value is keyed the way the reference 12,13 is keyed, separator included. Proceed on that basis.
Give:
4,56
